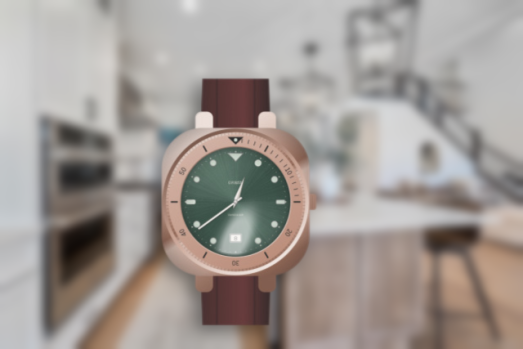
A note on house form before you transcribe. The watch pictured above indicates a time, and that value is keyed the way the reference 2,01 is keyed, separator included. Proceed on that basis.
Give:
12,39
